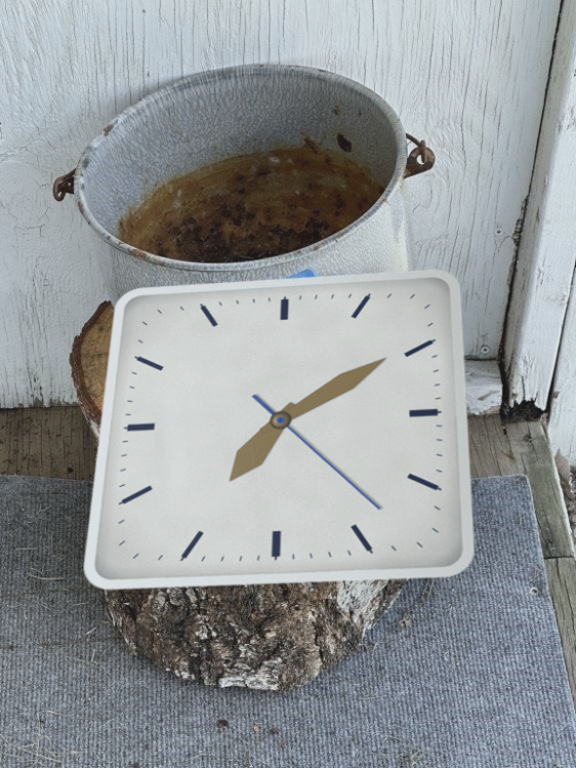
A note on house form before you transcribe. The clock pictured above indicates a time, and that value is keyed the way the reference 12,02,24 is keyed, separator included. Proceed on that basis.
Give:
7,09,23
